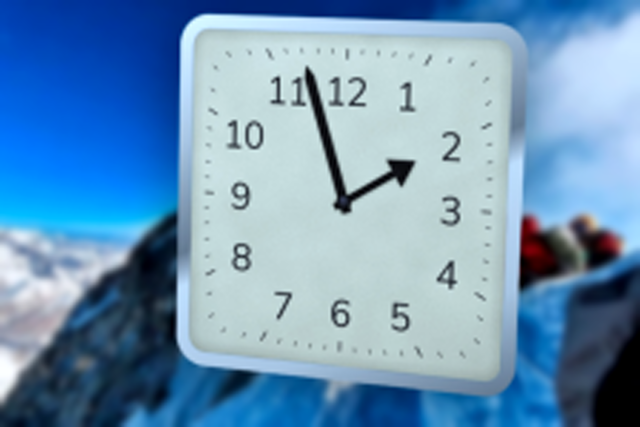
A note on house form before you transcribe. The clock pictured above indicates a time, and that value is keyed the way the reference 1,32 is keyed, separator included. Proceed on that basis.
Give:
1,57
